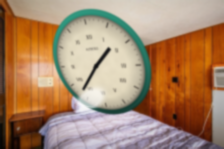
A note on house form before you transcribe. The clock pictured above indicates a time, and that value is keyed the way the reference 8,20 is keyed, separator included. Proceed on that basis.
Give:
1,37
